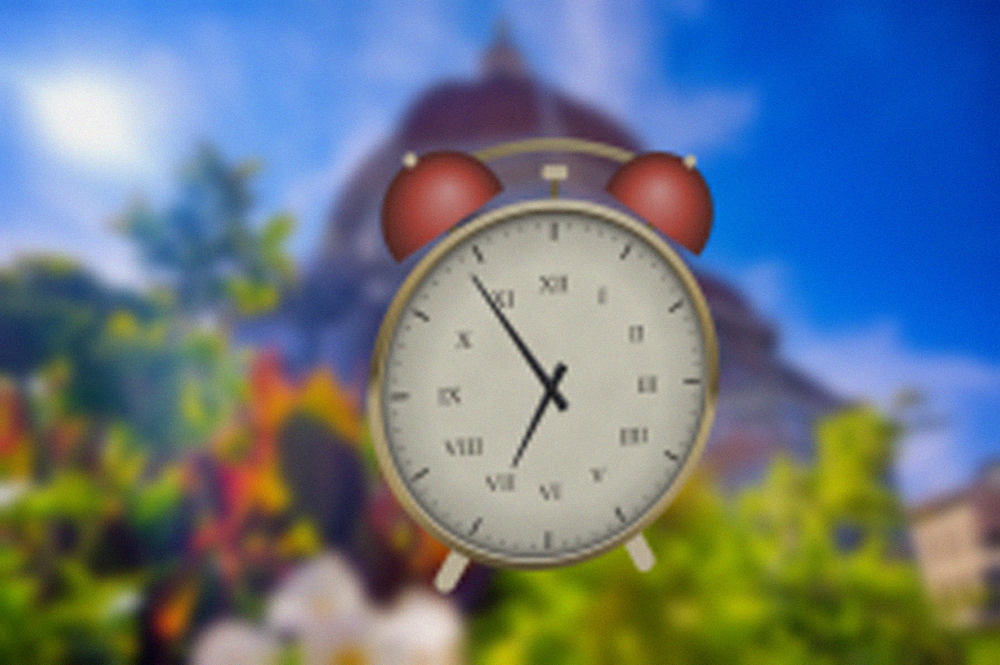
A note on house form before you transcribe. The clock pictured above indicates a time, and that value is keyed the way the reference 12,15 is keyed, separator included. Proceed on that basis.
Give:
6,54
